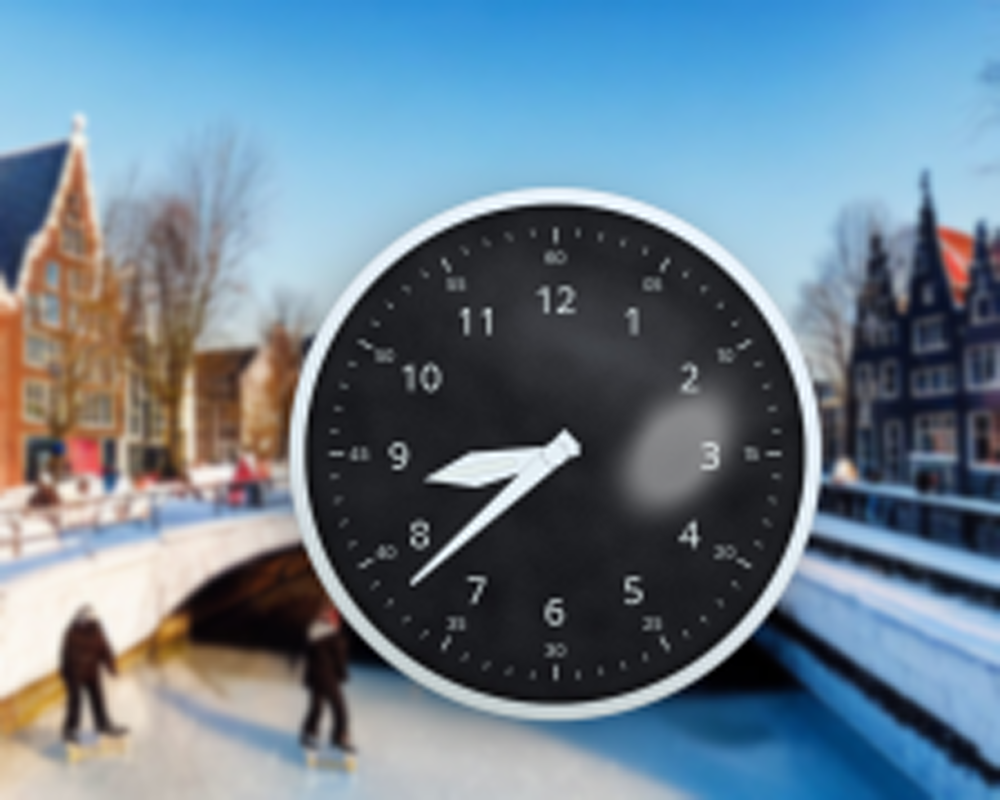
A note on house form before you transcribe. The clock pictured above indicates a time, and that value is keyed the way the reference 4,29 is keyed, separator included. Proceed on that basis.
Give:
8,38
